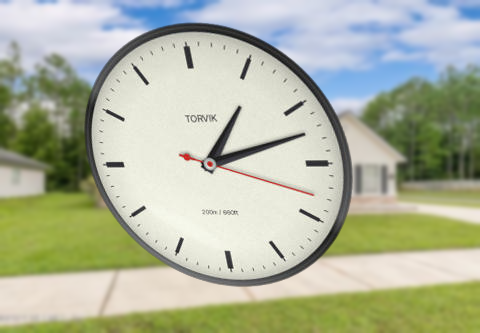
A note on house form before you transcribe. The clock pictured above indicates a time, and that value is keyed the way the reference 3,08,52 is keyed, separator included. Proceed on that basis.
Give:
1,12,18
